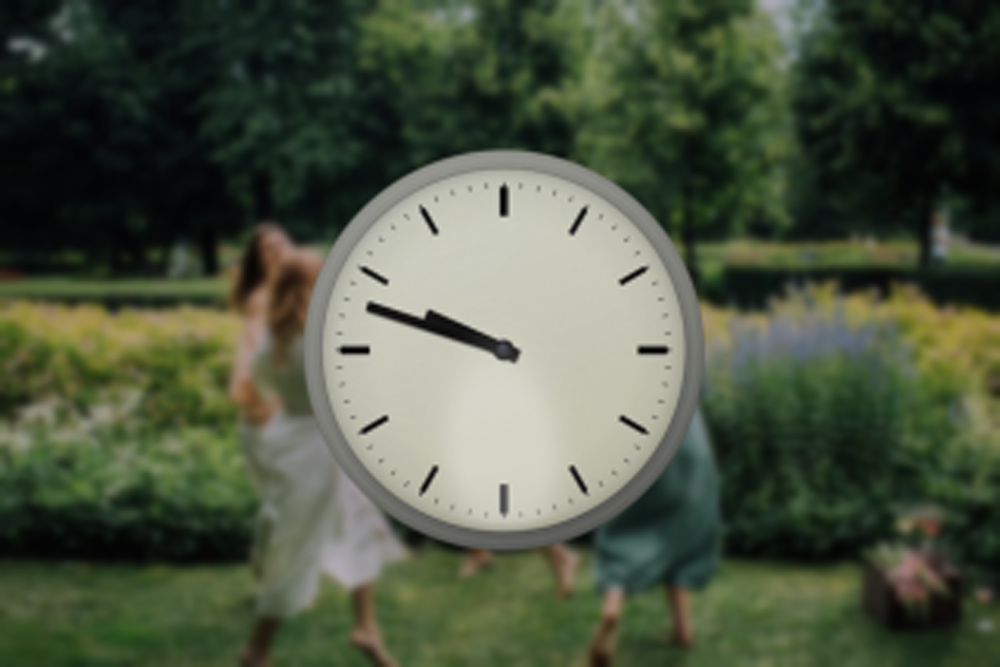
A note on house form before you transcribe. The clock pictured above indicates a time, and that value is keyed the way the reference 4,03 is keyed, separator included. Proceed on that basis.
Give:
9,48
